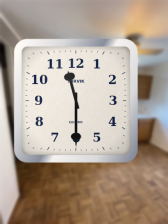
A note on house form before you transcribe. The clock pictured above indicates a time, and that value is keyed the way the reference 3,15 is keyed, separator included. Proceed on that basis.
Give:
11,30
